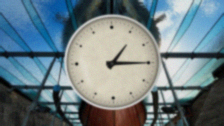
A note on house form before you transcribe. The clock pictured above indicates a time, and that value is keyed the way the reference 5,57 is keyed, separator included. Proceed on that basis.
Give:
1,15
